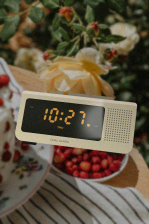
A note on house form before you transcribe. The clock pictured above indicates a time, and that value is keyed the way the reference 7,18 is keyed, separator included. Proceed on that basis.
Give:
10,27
